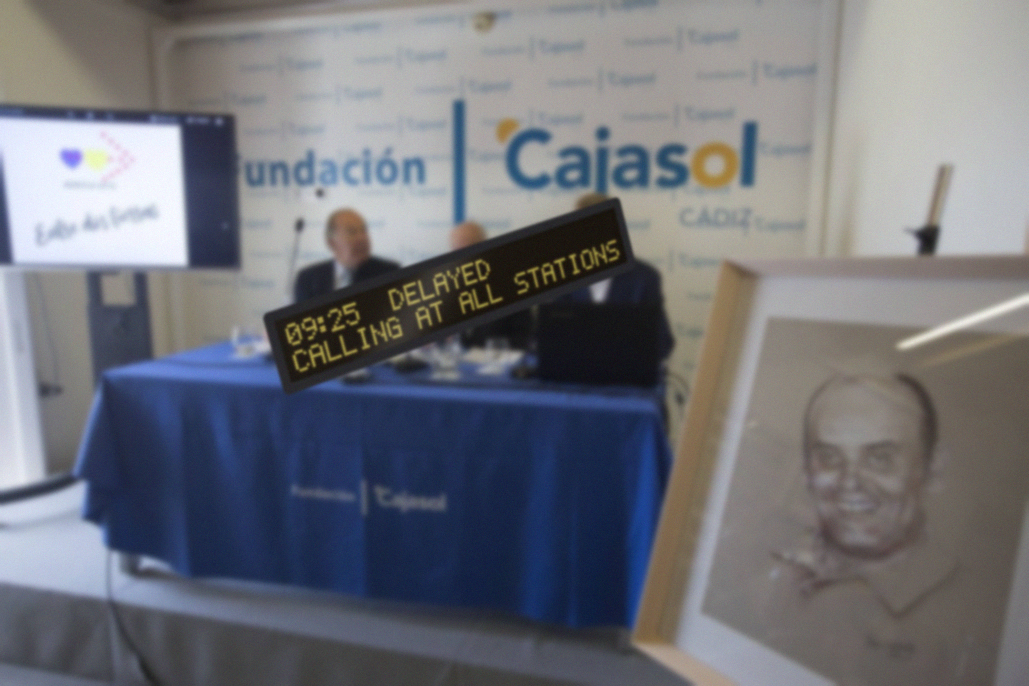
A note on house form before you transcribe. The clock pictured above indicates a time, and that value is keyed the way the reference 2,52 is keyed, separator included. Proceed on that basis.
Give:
9,25
